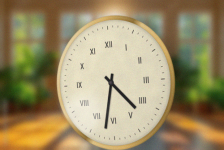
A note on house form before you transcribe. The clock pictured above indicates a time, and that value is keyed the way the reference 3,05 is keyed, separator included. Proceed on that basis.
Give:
4,32
